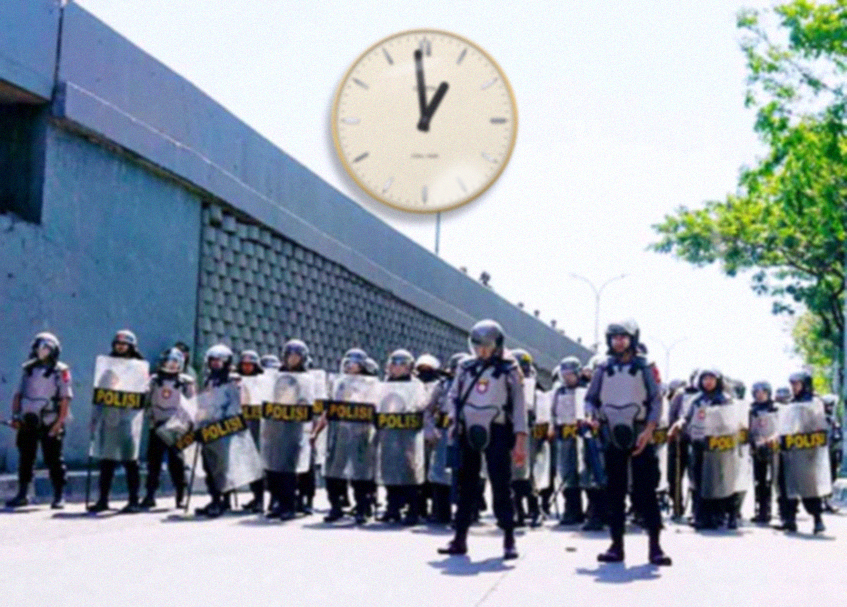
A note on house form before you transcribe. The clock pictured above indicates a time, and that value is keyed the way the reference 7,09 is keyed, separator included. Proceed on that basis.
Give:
12,59
